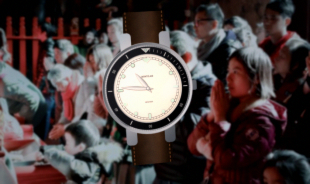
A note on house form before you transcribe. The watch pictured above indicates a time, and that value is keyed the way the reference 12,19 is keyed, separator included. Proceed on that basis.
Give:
10,46
